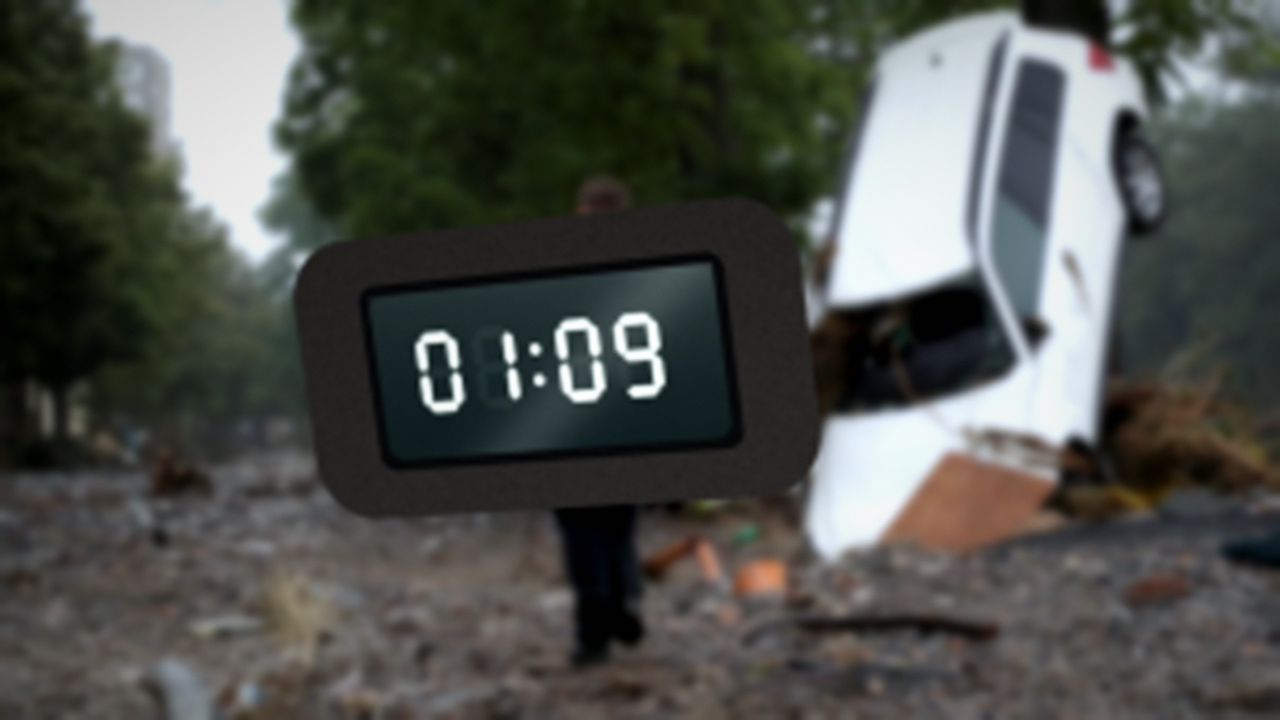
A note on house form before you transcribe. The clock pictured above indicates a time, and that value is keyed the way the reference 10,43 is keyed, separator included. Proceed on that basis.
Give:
1,09
